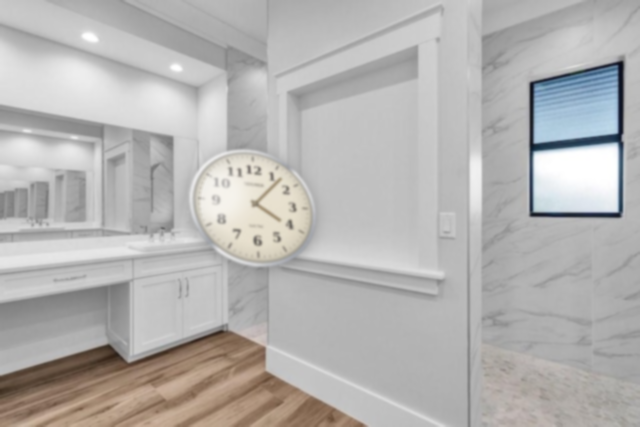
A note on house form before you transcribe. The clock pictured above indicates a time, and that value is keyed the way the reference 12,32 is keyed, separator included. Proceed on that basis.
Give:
4,07
